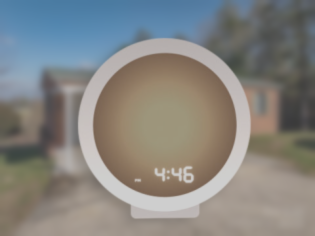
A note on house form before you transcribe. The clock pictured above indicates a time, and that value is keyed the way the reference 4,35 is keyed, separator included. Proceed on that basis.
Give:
4,46
